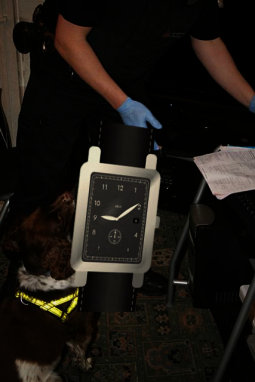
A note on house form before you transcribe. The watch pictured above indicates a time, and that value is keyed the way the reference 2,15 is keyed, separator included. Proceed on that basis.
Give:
9,09
